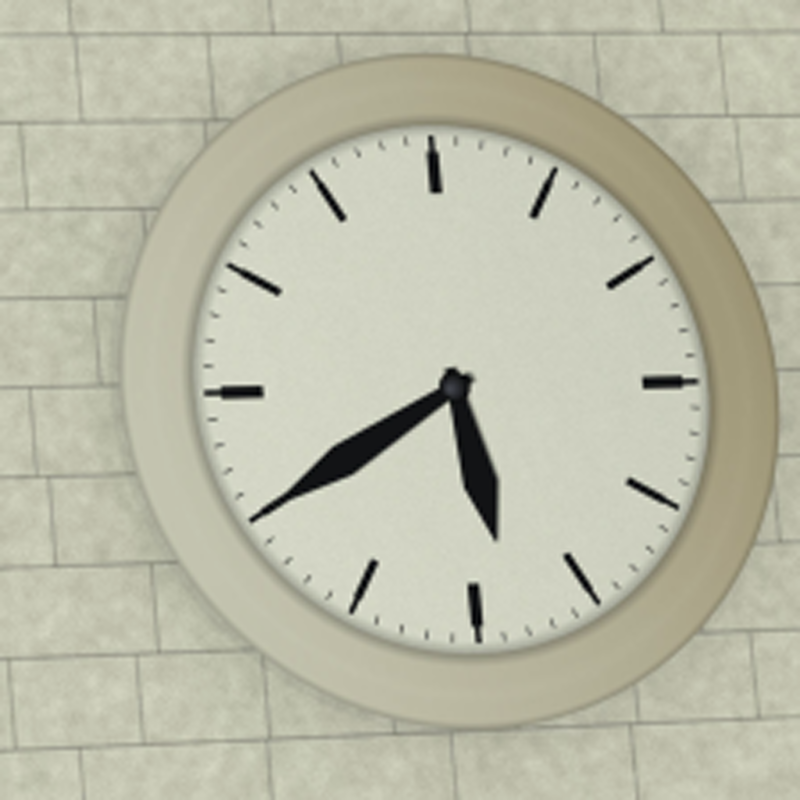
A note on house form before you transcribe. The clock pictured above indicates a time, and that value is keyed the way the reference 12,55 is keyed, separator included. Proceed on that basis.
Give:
5,40
